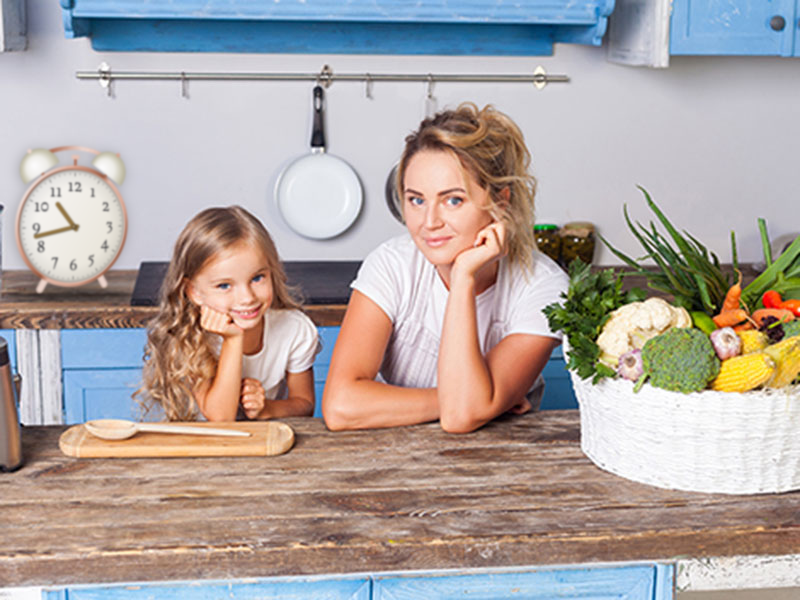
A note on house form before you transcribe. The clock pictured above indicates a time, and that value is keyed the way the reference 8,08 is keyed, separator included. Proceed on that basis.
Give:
10,43
